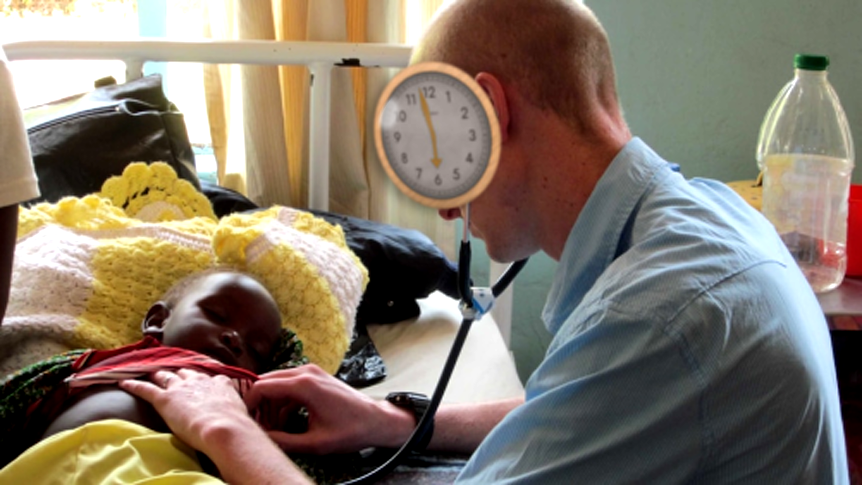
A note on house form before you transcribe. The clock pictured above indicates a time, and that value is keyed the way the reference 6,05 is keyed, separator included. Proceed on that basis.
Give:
5,58
